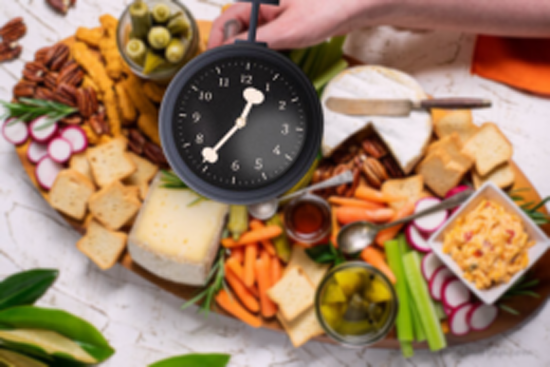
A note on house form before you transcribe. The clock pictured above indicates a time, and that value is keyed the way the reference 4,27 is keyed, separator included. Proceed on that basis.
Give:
12,36
